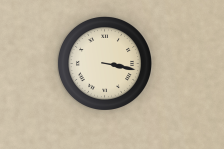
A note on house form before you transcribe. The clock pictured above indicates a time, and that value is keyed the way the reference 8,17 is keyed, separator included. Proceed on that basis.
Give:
3,17
